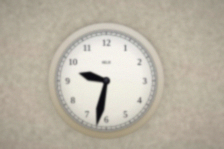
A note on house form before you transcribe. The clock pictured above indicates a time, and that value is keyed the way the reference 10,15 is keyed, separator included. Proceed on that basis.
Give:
9,32
